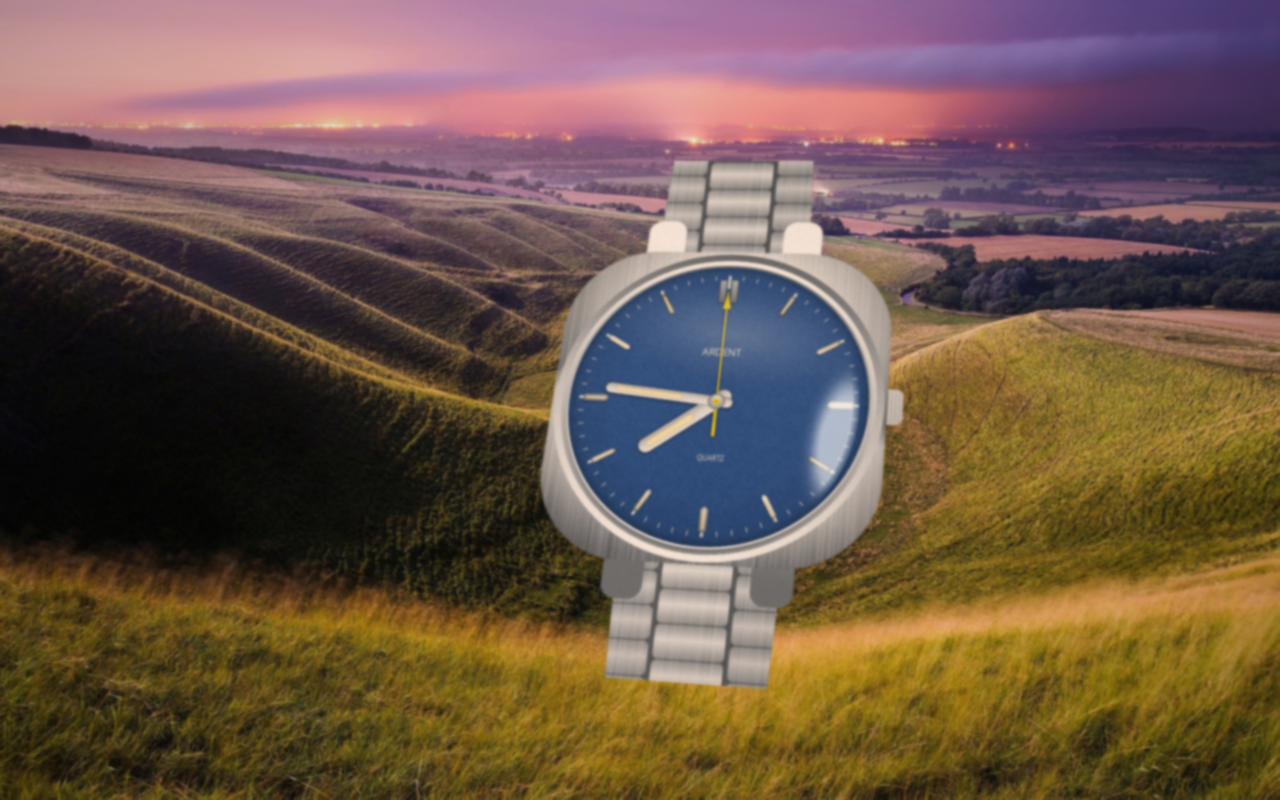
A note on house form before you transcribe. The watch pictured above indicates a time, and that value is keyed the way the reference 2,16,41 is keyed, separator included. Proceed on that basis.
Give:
7,46,00
